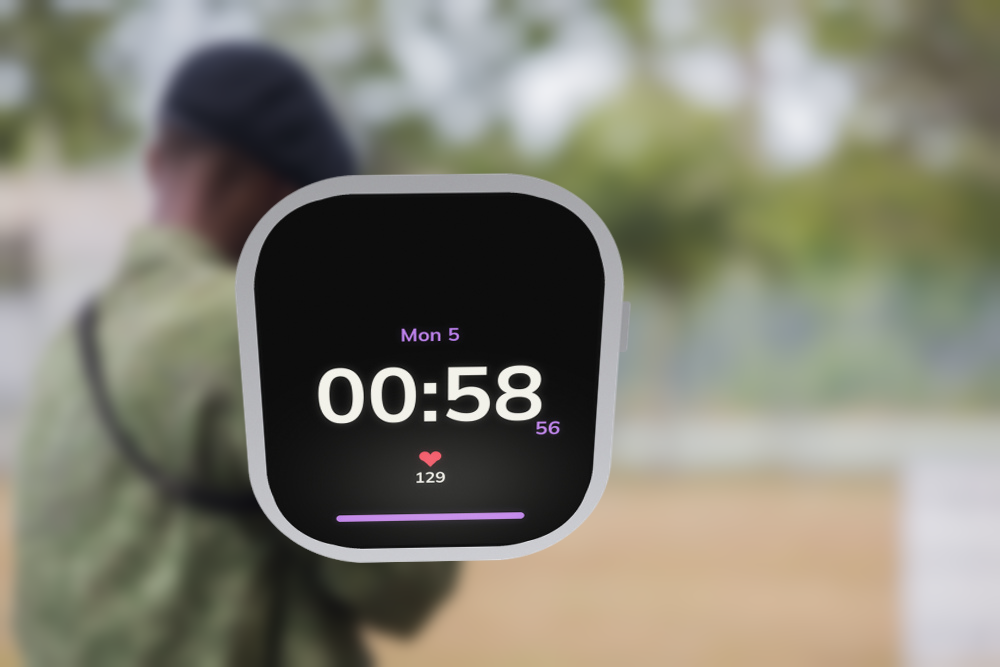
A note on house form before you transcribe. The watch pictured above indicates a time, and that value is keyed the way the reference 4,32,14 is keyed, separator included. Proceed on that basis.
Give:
0,58,56
